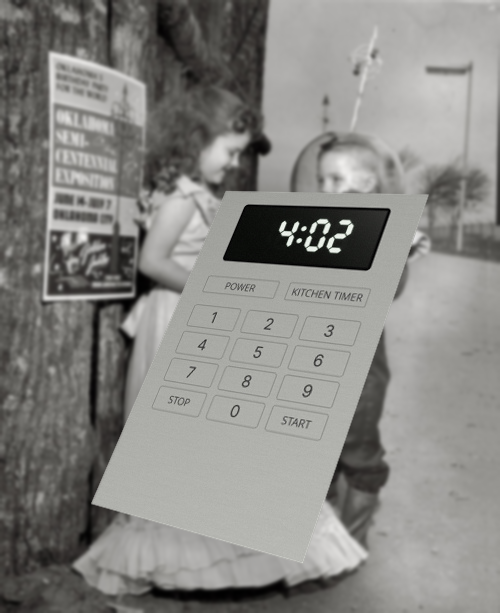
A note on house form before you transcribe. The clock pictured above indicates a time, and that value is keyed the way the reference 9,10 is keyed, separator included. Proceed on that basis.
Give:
4,02
